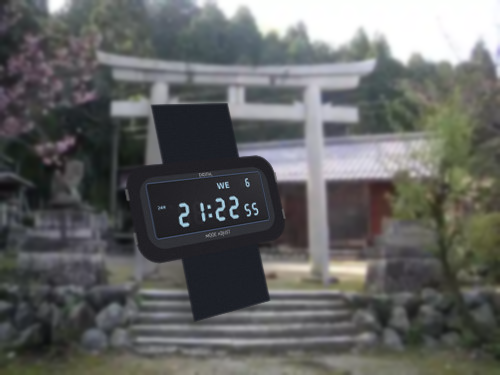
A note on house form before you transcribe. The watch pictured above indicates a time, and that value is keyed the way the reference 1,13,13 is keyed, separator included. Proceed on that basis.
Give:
21,22,55
